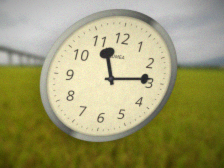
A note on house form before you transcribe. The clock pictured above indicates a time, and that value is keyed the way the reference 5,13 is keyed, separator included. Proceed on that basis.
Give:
11,14
